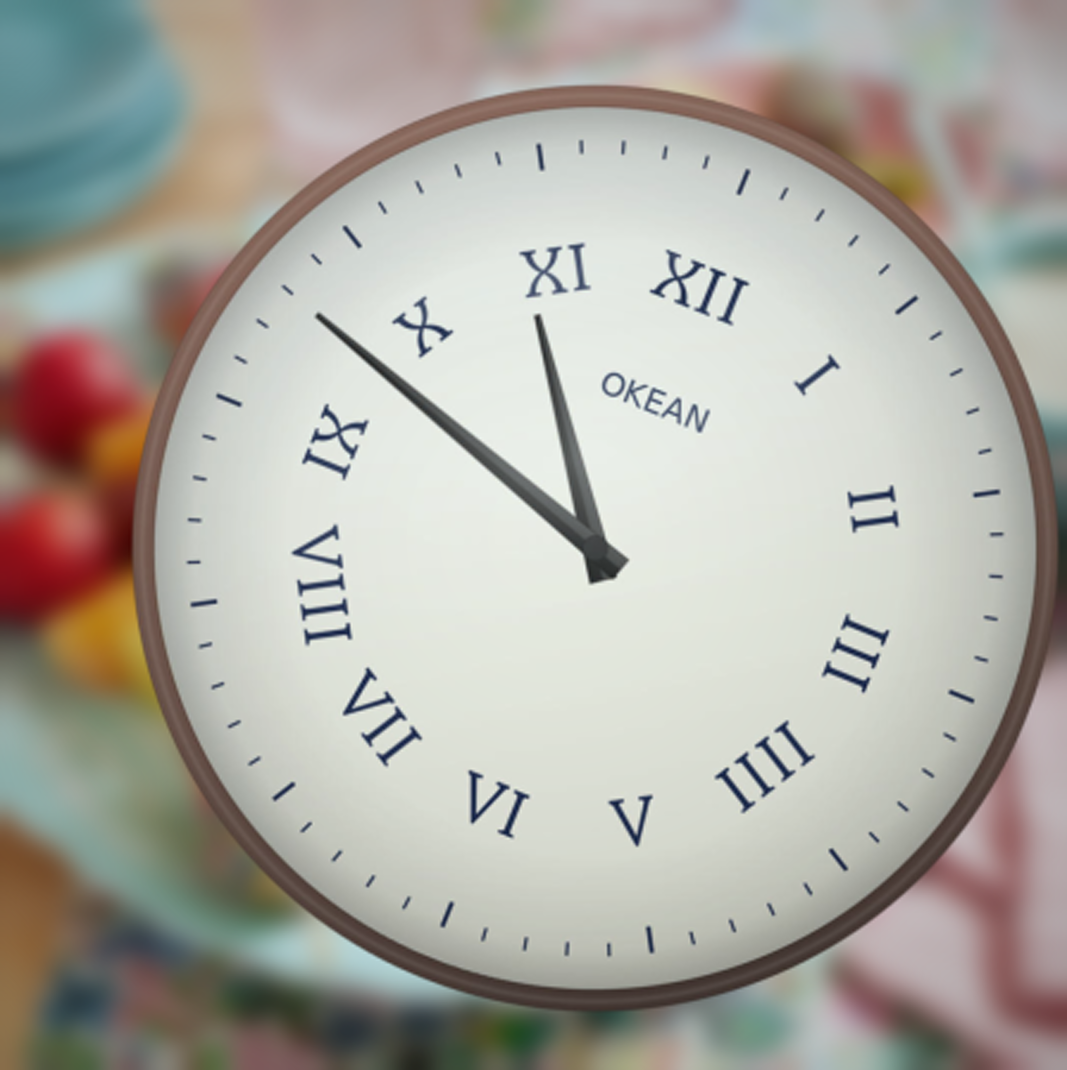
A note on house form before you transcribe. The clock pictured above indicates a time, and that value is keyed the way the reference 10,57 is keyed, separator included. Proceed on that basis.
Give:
10,48
